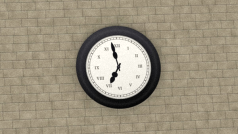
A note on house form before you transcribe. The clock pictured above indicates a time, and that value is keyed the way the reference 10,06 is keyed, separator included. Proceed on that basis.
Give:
6,58
